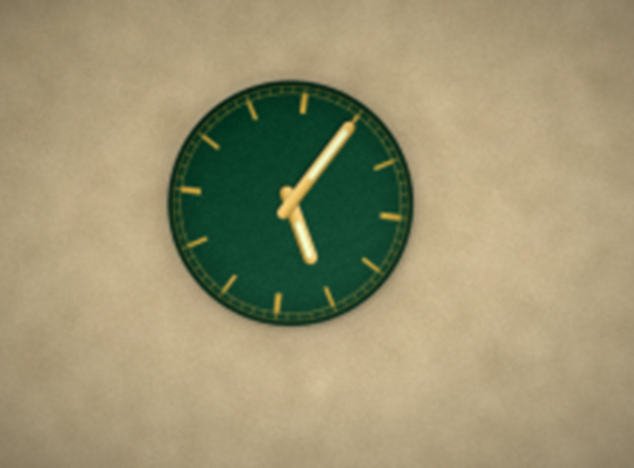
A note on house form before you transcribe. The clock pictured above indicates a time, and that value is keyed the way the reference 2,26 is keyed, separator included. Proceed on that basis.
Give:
5,05
